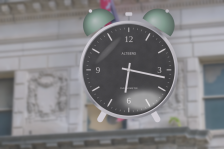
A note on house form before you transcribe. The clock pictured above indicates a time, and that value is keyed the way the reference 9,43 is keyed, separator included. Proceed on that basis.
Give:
6,17
